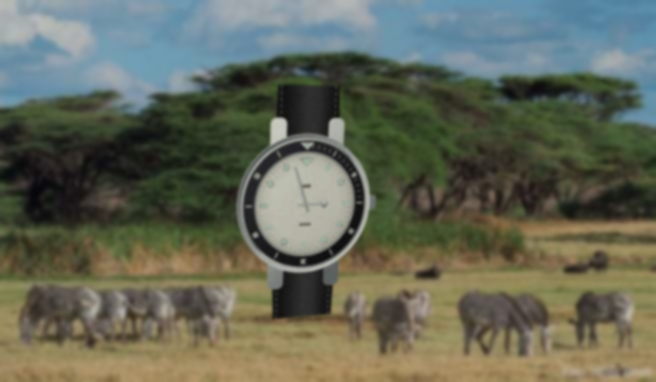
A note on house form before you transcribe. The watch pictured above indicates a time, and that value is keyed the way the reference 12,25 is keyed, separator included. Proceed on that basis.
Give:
2,57
